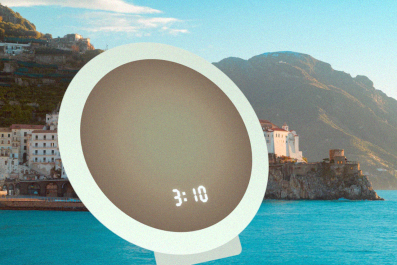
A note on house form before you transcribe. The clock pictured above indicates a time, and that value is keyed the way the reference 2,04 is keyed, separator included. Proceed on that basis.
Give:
3,10
